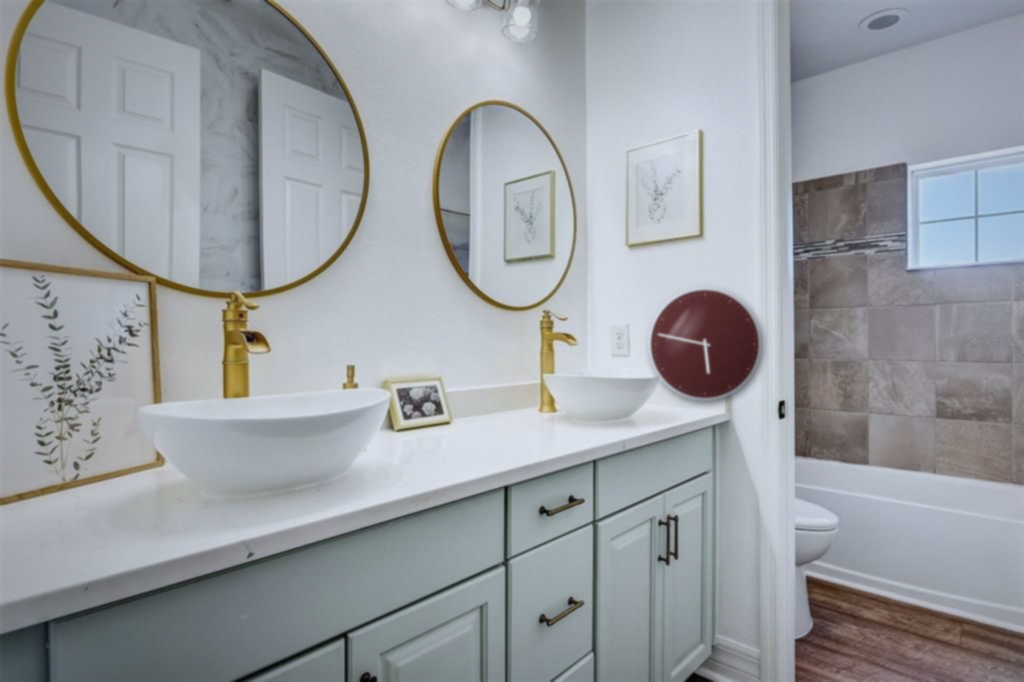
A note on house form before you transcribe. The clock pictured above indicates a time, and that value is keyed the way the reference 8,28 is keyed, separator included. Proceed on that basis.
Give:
5,47
